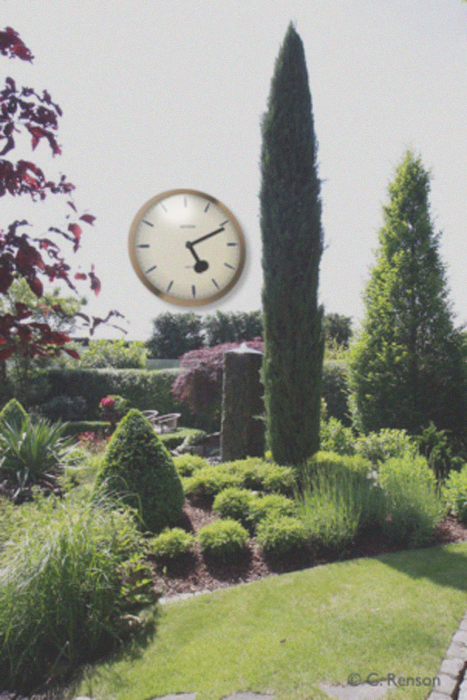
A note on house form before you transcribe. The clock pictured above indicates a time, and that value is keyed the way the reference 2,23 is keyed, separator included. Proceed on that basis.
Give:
5,11
